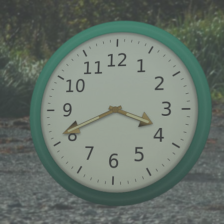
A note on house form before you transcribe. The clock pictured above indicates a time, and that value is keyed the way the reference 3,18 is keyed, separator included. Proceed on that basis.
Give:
3,41
